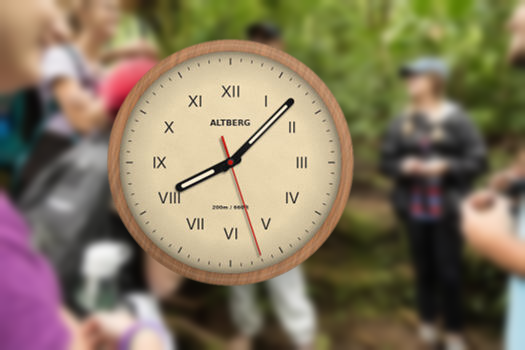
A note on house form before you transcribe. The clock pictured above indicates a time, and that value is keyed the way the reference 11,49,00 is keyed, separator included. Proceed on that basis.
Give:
8,07,27
